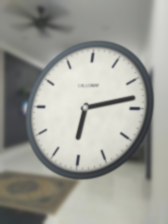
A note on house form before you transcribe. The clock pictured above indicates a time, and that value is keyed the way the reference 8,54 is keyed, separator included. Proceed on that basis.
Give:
6,13
